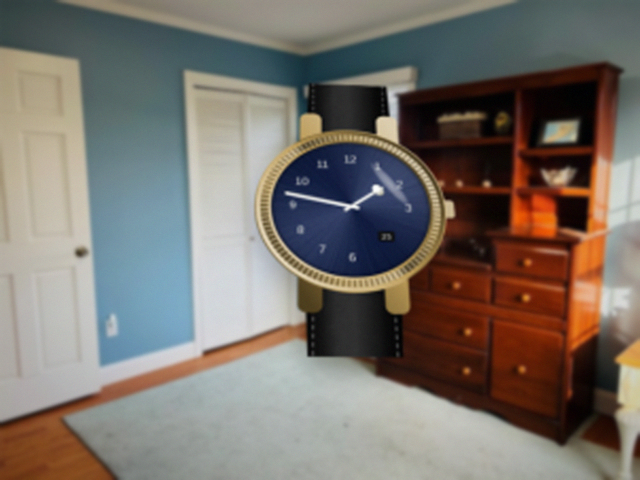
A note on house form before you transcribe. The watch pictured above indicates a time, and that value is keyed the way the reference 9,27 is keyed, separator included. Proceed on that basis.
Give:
1,47
